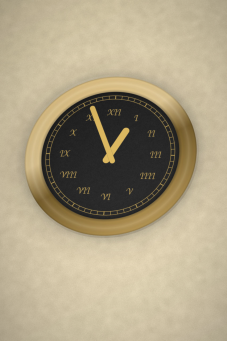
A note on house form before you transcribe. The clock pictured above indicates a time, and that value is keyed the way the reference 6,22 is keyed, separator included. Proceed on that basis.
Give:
12,56
